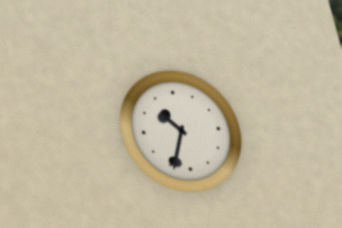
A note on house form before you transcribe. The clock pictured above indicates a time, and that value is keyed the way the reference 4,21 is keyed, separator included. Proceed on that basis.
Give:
10,34
